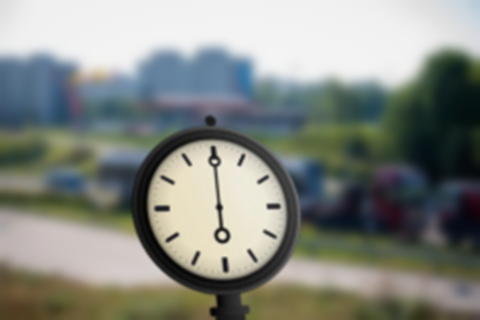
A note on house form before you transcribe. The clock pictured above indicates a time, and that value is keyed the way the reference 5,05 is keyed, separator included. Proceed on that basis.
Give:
6,00
